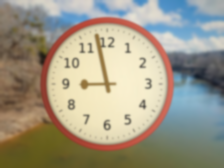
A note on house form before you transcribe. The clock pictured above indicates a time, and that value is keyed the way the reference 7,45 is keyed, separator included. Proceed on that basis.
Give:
8,58
